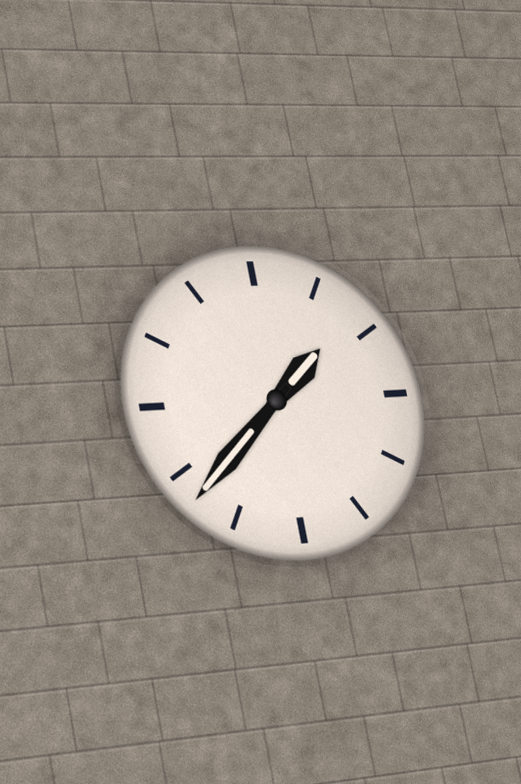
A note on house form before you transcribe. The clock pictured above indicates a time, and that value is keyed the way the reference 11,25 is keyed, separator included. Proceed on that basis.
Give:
1,38
